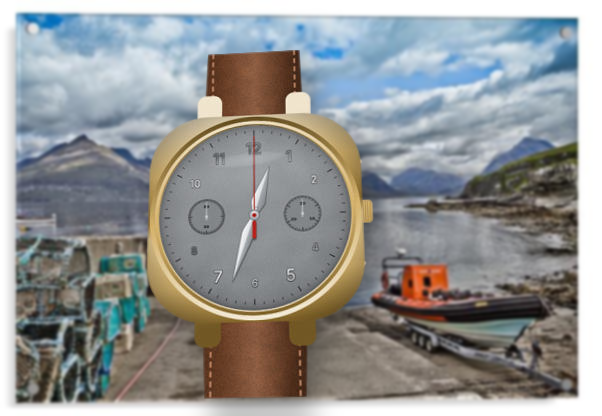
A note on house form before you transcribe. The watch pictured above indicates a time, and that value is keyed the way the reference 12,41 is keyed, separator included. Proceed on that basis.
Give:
12,33
